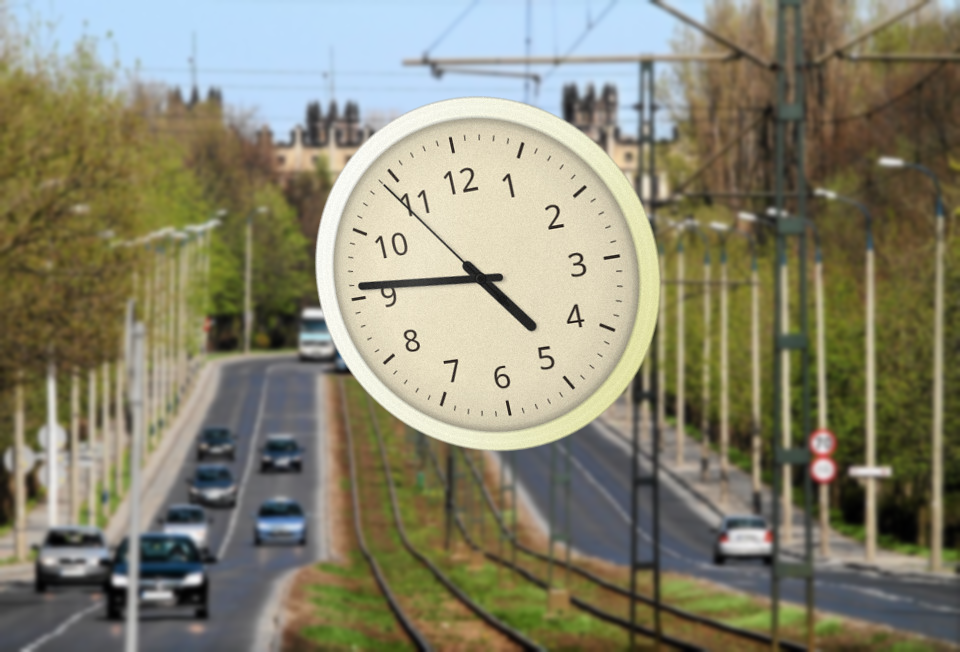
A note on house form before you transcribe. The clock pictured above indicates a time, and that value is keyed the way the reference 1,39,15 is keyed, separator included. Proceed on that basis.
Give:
4,45,54
